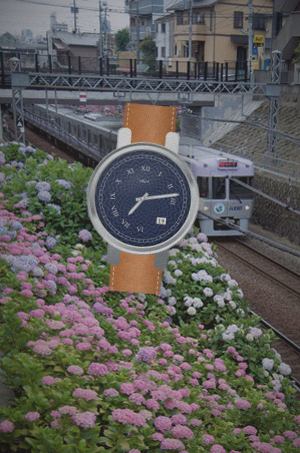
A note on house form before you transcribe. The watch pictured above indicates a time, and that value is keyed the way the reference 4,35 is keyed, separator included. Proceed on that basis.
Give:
7,13
